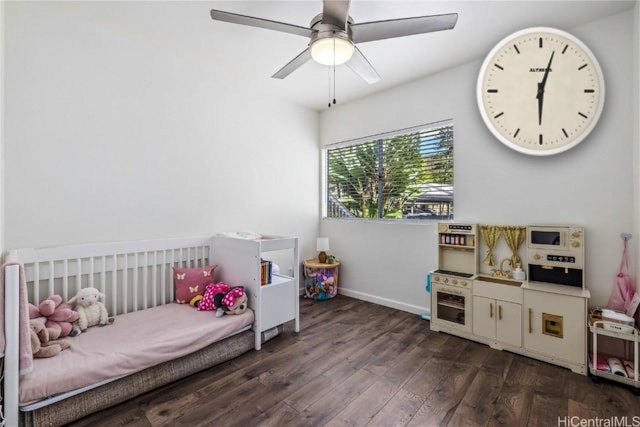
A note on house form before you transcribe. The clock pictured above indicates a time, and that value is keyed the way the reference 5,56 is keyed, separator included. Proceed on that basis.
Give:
6,03
